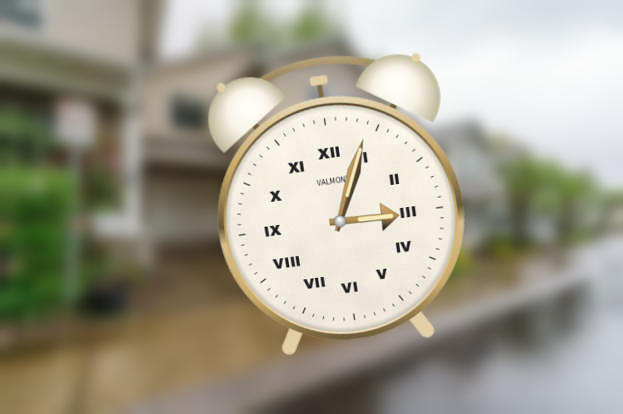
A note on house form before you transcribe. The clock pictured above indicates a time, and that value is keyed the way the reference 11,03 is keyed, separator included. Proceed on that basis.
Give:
3,04
